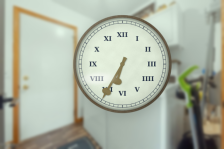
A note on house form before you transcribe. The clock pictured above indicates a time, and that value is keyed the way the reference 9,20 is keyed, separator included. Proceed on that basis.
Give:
6,35
